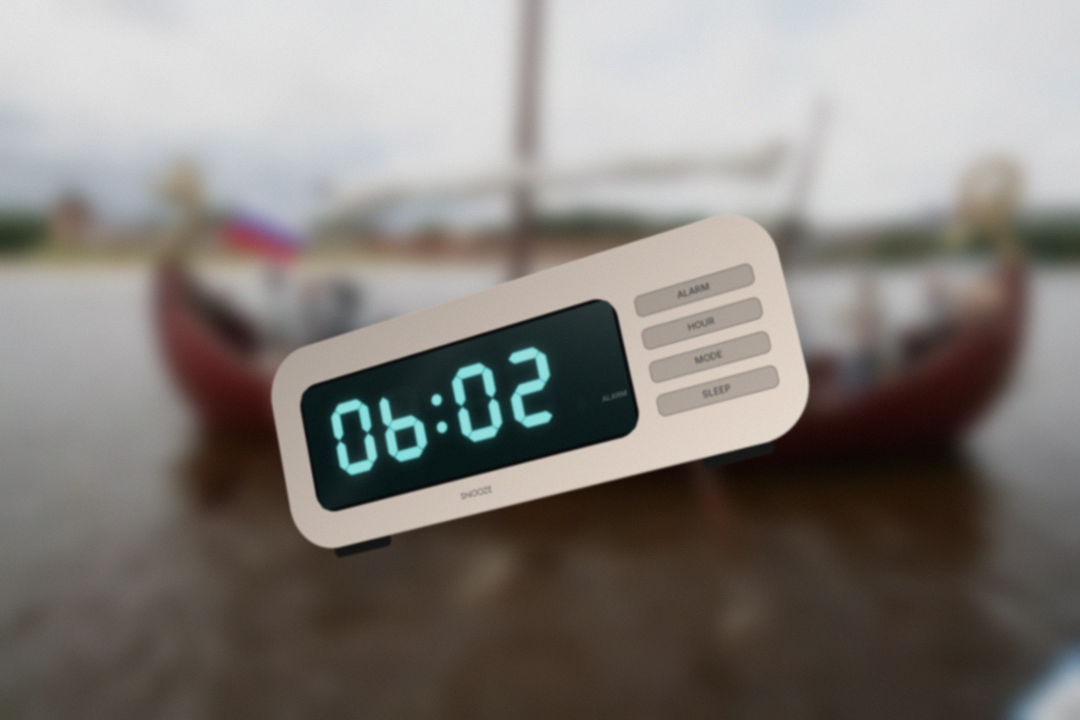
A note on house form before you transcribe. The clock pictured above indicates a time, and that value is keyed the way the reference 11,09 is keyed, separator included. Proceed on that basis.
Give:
6,02
